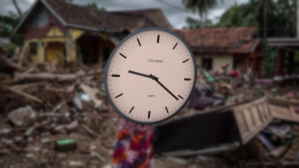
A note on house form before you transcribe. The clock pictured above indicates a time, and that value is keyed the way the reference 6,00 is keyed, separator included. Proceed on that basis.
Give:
9,21
